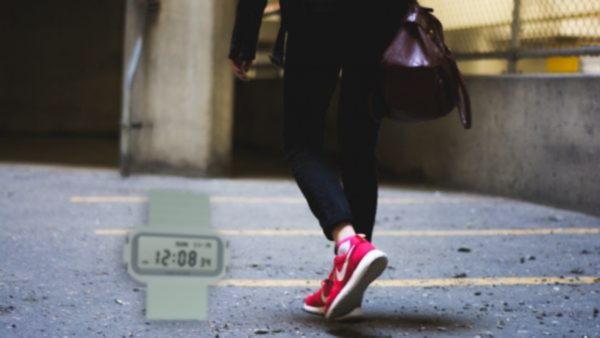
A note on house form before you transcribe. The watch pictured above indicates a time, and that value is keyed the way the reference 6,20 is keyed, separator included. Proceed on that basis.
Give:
12,08
